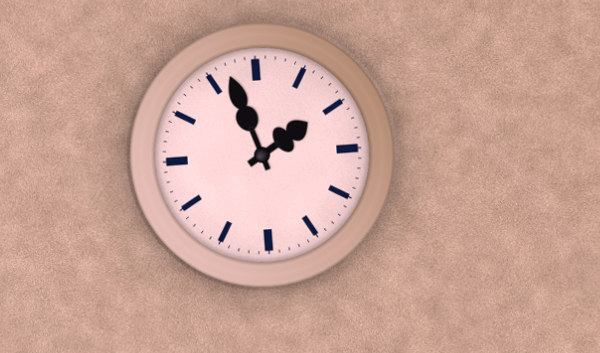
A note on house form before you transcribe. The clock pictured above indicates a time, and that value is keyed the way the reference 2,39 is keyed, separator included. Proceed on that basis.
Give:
1,57
